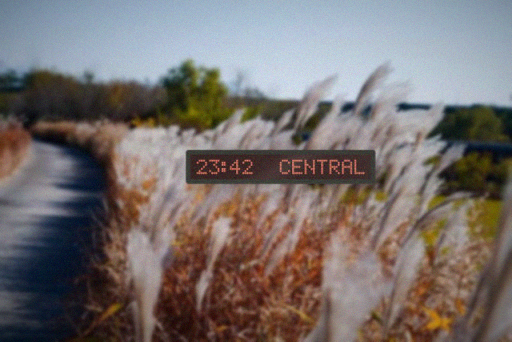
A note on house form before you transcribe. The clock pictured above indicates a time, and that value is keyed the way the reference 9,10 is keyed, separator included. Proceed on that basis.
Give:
23,42
